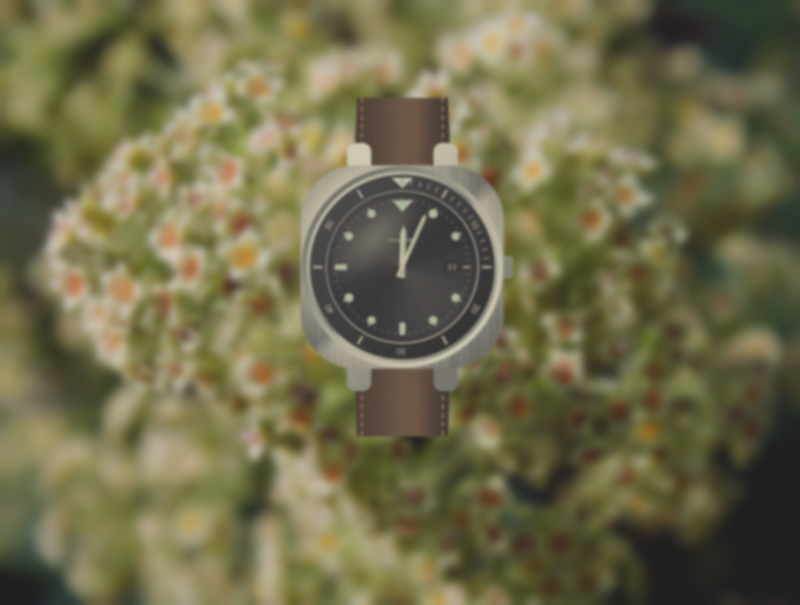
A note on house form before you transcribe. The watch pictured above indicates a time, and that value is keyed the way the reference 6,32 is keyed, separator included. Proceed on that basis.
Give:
12,04
